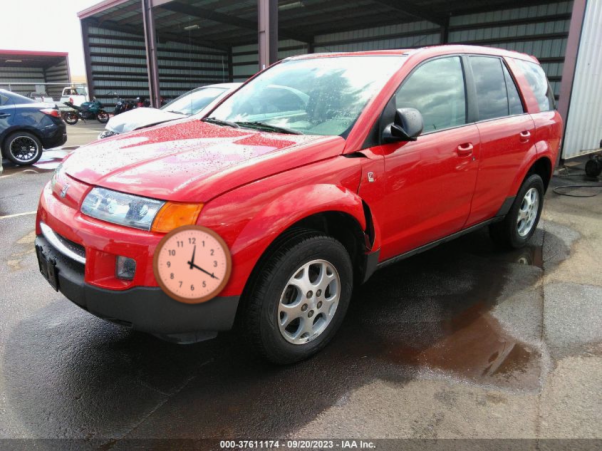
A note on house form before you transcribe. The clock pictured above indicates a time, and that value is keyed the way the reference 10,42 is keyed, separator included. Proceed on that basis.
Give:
12,20
